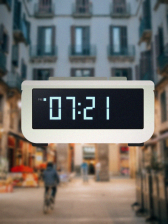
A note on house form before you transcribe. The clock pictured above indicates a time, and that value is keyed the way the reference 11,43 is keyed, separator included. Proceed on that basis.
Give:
7,21
